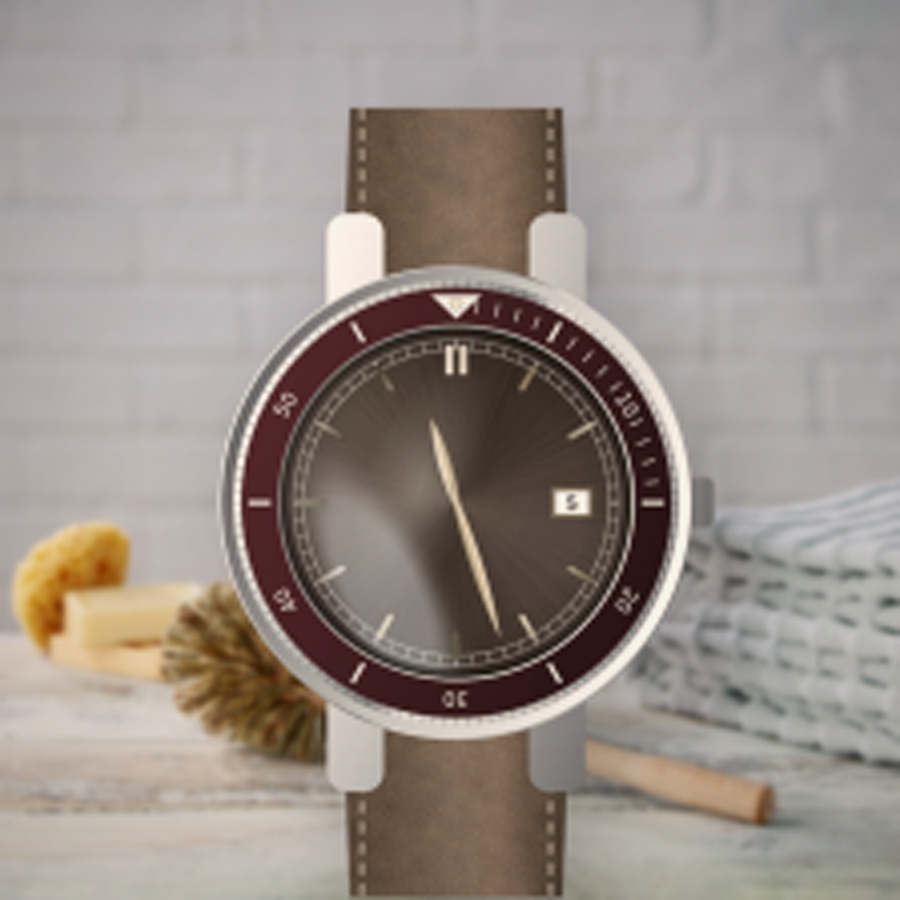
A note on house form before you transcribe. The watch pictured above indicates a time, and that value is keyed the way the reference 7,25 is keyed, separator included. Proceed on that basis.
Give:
11,27
